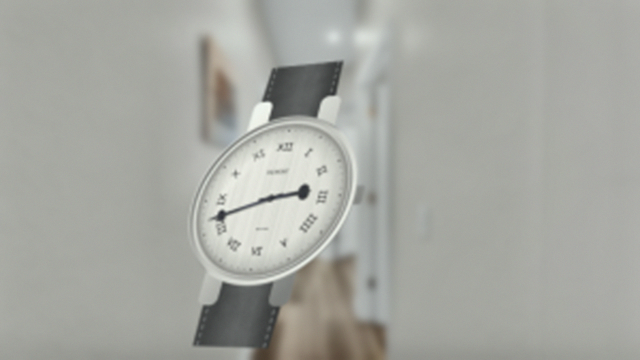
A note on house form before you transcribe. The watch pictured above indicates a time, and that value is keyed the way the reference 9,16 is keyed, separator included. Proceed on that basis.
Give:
2,42
